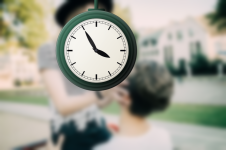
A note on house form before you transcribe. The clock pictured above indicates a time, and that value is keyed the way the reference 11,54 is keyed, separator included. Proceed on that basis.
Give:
3,55
